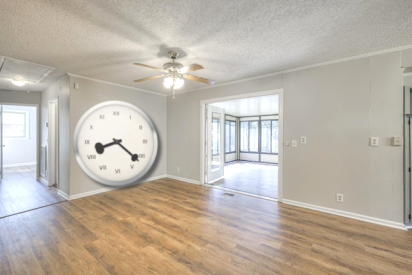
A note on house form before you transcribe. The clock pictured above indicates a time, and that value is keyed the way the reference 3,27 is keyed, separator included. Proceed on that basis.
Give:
8,22
